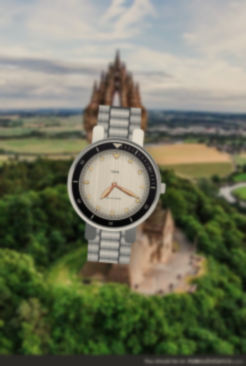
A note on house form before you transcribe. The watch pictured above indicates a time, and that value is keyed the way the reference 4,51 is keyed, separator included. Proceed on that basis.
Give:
7,19
